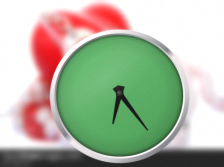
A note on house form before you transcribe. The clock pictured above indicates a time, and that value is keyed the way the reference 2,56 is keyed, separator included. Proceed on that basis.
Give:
6,24
